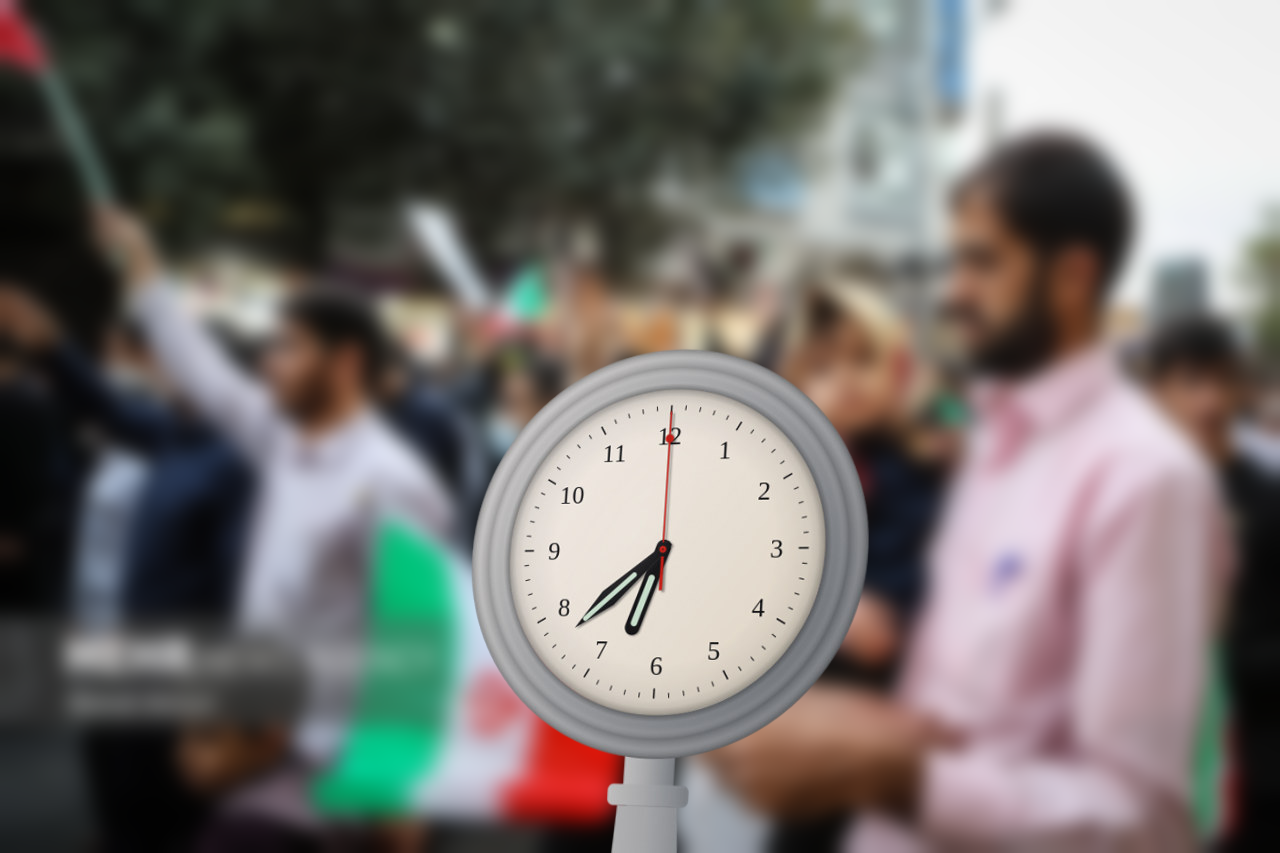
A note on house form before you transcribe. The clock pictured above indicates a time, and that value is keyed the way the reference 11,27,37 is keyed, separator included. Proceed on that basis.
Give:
6,38,00
